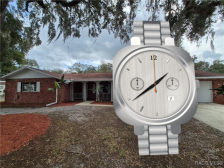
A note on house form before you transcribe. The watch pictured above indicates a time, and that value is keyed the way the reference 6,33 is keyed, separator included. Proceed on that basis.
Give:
1,39
